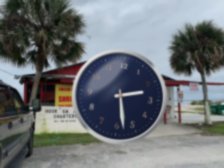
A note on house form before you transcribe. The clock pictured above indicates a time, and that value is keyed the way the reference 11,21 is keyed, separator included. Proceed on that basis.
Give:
2,28
